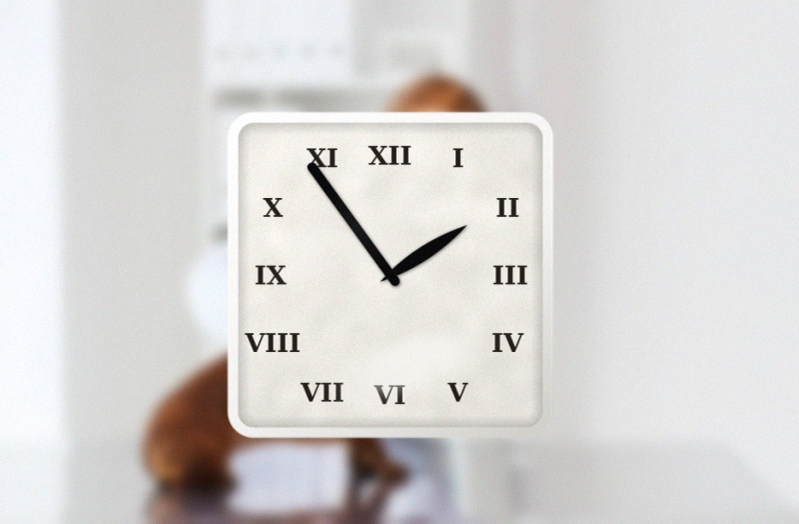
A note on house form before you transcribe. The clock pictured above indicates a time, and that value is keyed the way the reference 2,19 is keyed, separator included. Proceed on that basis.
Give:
1,54
